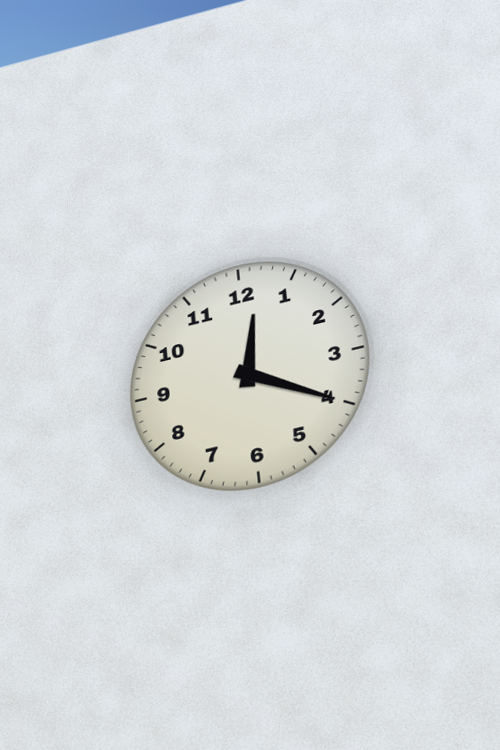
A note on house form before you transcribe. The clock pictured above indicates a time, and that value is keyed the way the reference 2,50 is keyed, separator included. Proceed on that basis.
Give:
12,20
